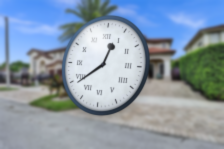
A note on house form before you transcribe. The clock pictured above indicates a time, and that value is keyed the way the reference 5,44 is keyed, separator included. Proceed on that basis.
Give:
12,39
